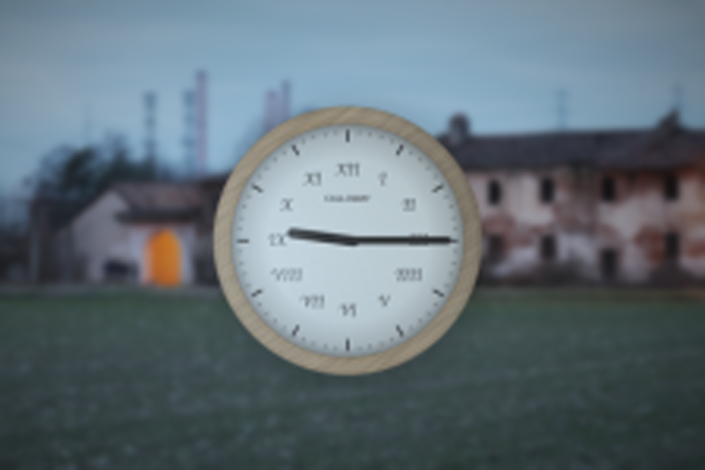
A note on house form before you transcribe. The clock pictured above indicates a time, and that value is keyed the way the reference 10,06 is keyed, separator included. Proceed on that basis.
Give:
9,15
